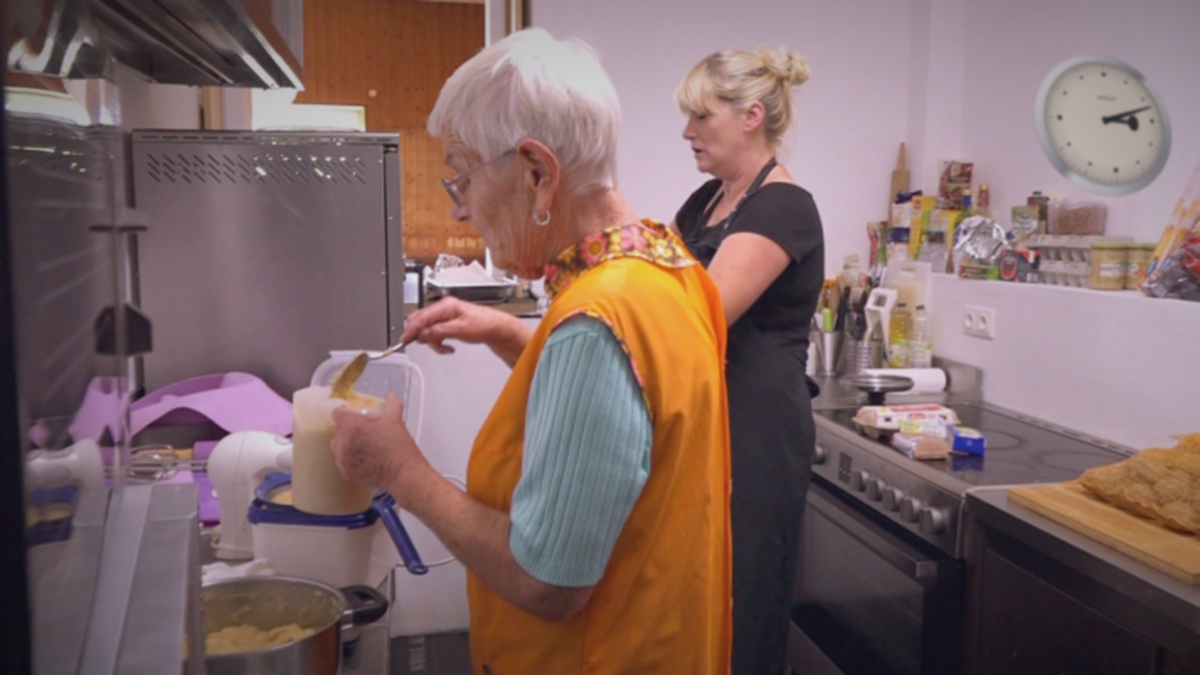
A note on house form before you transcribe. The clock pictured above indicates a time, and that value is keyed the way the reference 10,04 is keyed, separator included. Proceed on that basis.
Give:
3,12
